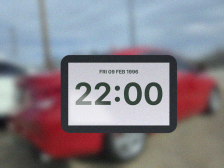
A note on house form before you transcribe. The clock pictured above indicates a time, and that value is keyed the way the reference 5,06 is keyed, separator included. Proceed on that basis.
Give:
22,00
